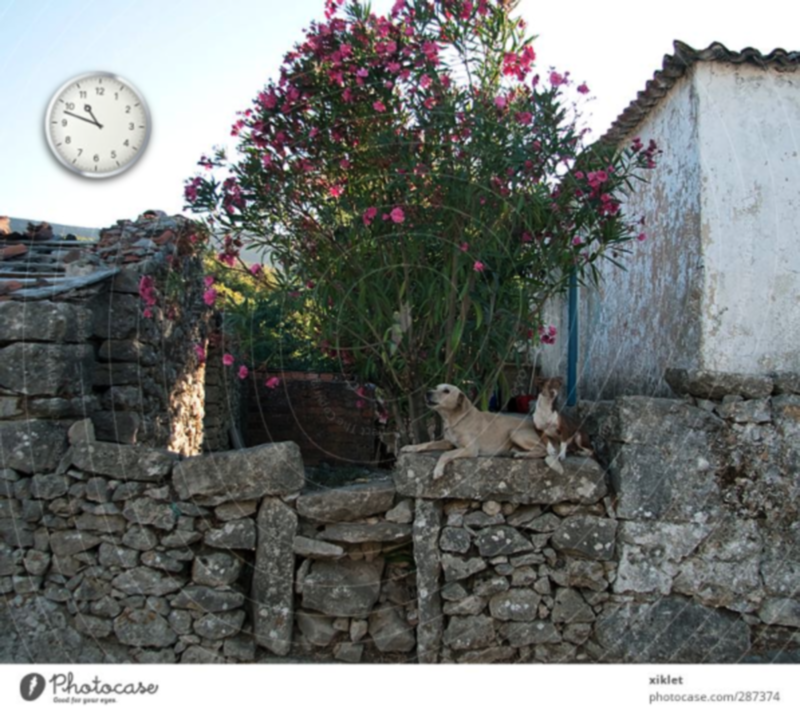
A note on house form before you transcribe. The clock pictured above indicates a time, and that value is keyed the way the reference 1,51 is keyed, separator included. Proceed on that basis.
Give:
10,48
